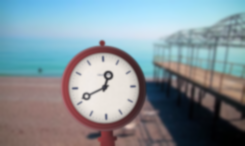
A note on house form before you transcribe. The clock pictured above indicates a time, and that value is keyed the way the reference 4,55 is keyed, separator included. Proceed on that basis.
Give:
12,41
